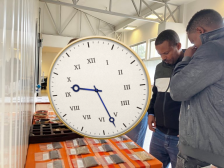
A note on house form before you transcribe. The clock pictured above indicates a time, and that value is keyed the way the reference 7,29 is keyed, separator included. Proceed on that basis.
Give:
9,27
